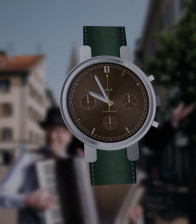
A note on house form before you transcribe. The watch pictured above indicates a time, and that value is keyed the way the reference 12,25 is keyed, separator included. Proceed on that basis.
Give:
9,56
